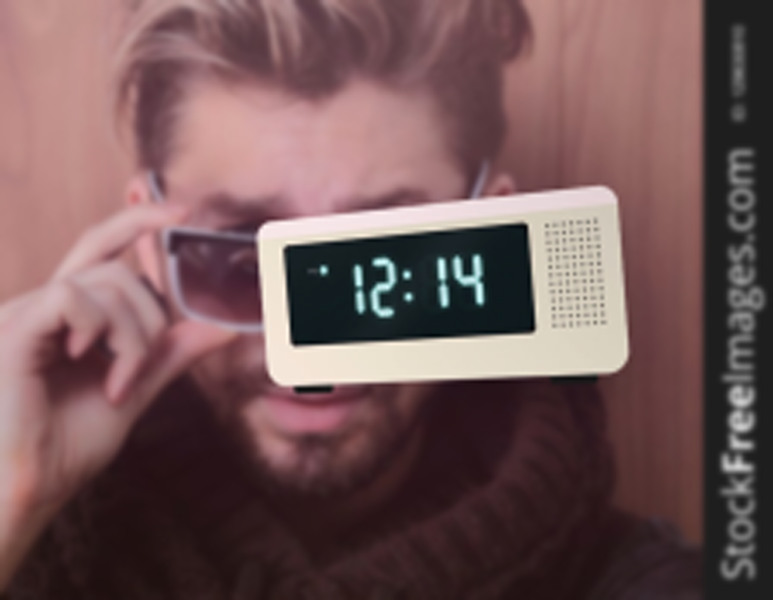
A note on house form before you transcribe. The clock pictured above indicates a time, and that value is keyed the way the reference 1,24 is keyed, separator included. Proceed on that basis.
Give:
12,14
